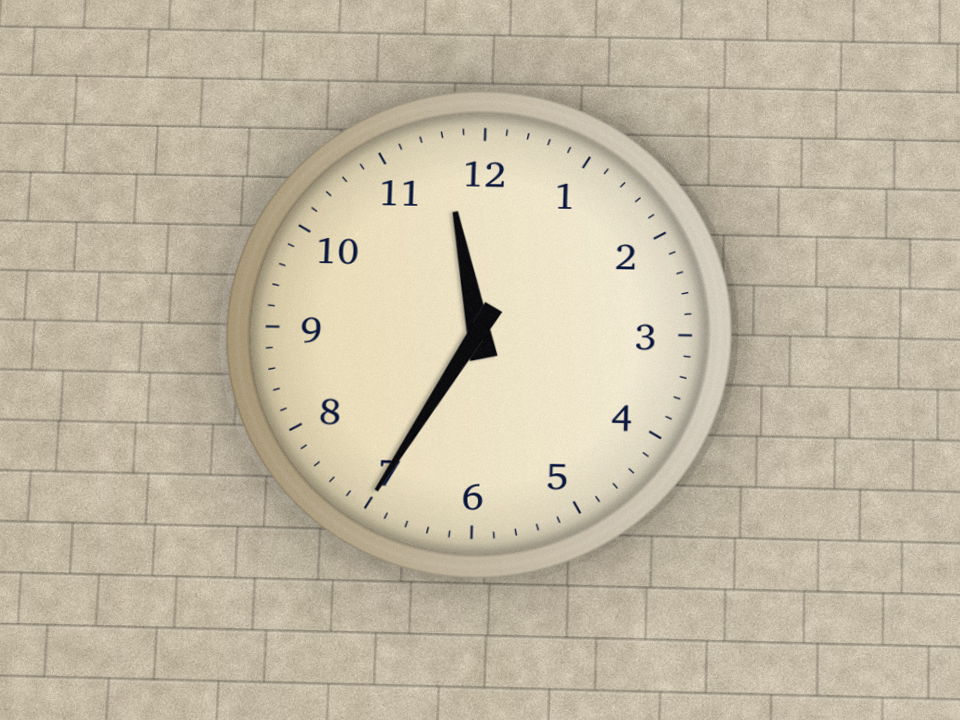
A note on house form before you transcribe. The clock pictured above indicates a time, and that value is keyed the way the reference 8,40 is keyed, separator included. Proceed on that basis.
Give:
11,35
